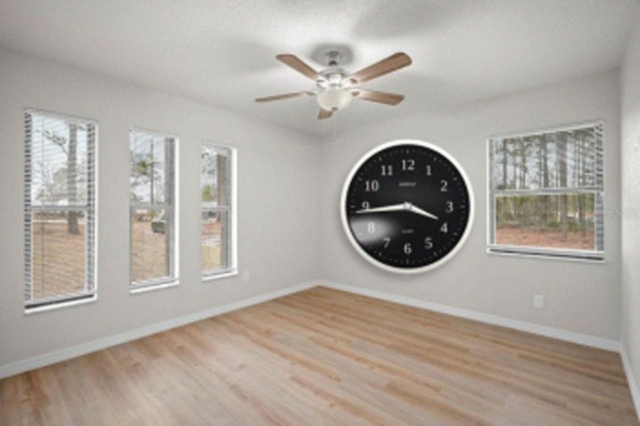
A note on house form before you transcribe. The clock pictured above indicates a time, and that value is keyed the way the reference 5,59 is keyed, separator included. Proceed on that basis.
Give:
3,44
